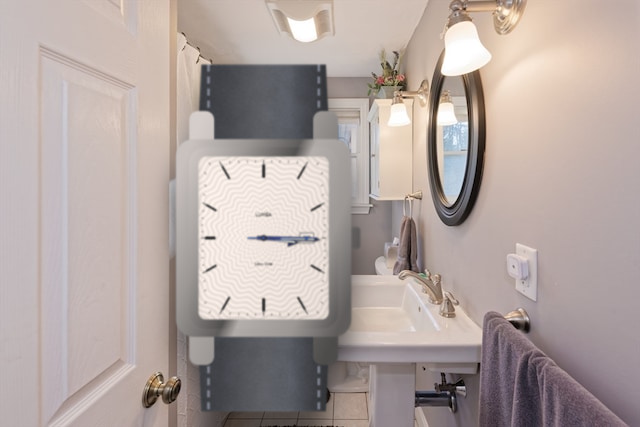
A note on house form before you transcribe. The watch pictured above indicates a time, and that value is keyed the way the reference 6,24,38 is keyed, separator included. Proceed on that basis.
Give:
3,15,15
